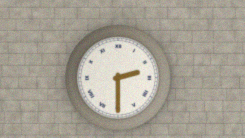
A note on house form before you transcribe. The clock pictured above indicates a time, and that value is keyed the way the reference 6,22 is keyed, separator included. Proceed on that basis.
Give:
2,30
